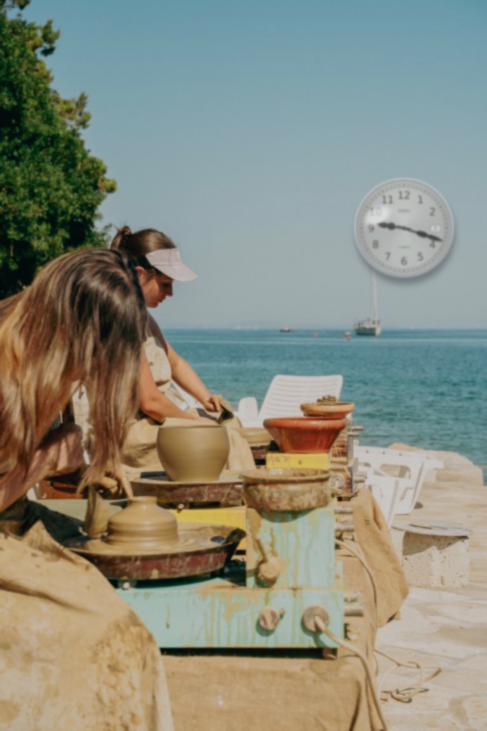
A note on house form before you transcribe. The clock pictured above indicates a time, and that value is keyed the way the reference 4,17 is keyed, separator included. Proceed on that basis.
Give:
9,18
